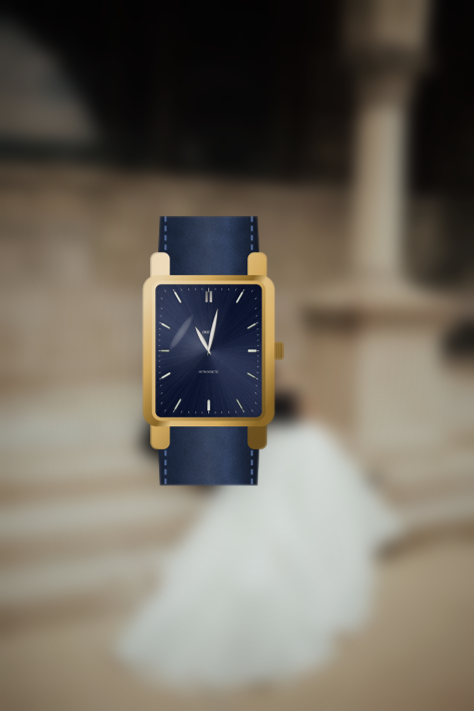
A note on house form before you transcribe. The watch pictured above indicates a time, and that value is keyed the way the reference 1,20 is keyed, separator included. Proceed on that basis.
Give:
11,02
